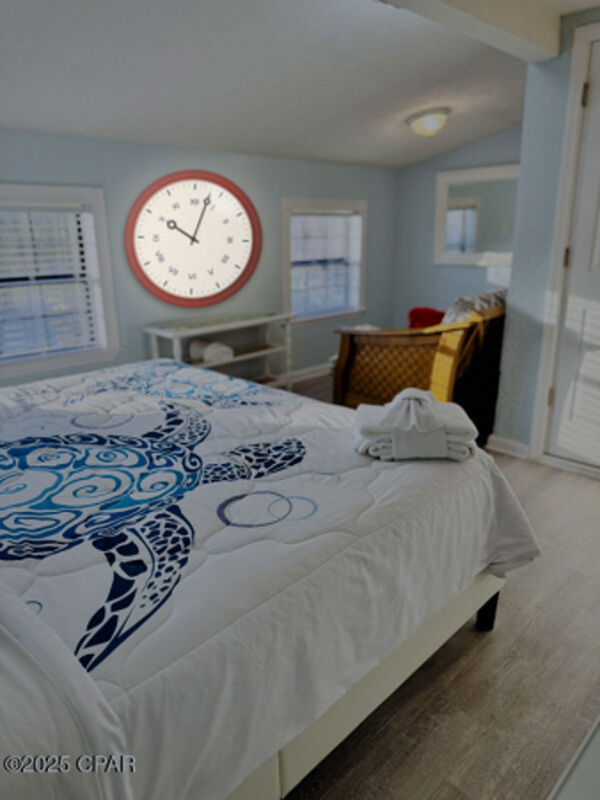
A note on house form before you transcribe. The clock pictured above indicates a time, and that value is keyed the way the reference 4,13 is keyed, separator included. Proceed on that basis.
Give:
10,03
